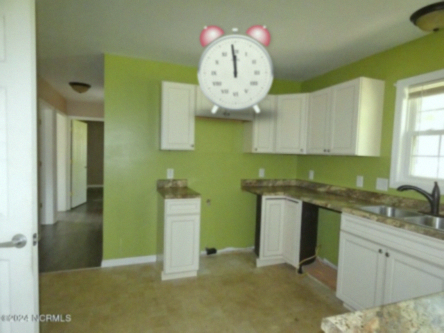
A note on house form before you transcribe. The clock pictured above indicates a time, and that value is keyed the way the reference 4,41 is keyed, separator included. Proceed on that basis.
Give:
11,59
